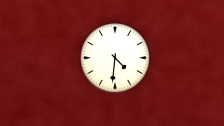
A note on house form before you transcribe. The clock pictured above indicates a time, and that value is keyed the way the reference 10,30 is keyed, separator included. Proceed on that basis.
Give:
4,31
